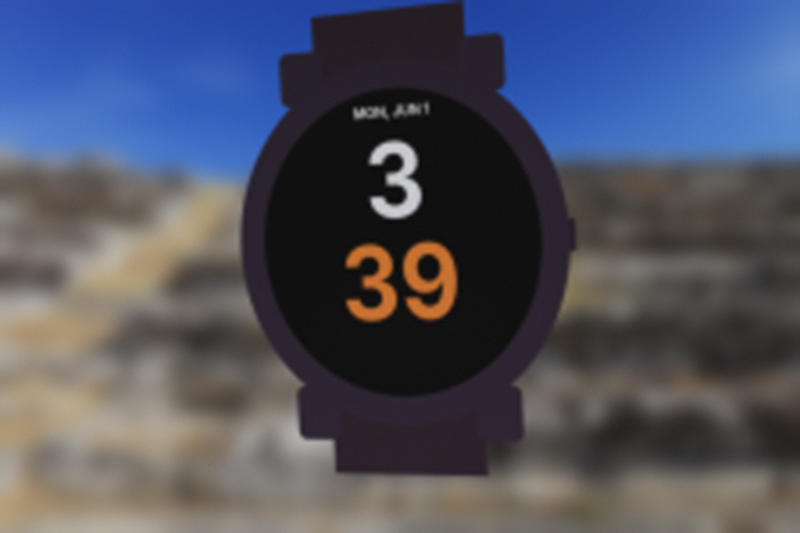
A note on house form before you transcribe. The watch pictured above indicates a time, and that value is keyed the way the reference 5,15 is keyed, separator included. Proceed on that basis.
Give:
3,39
